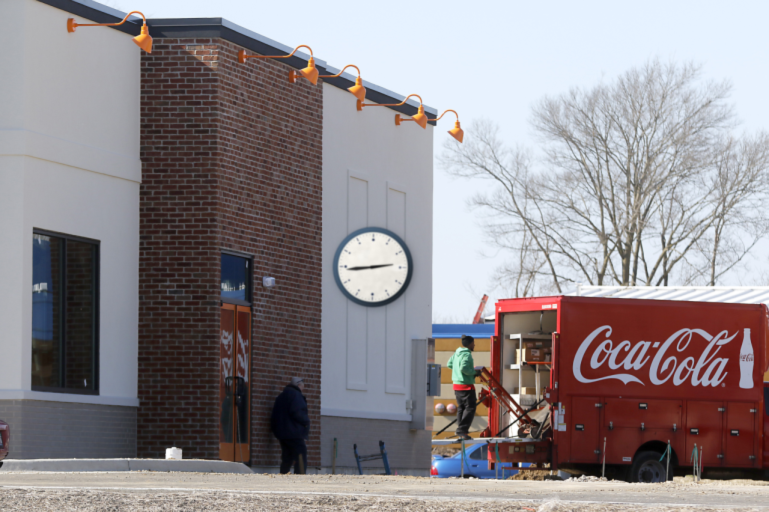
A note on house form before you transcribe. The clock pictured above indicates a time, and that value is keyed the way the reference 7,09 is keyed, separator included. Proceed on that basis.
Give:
2,44
